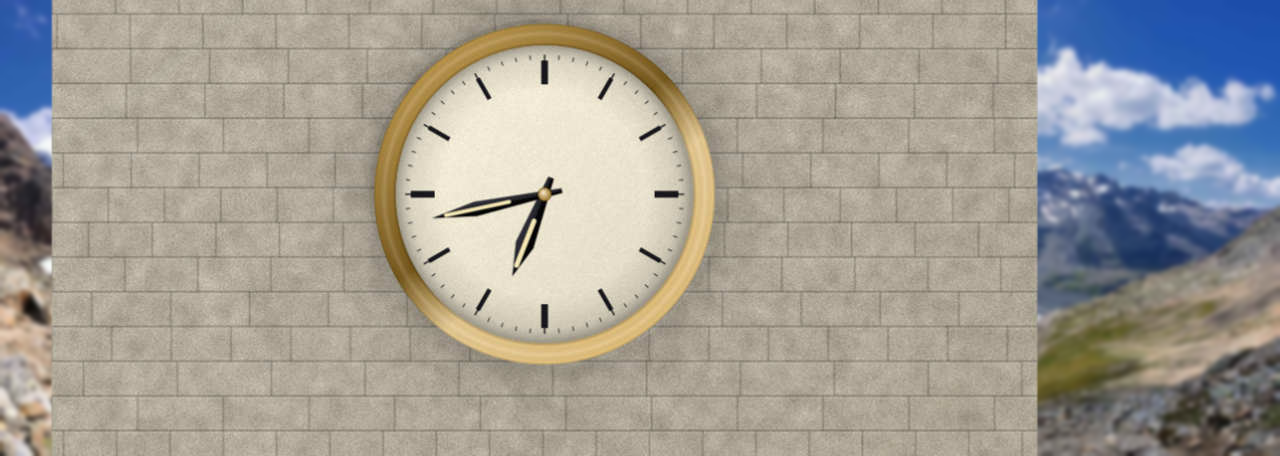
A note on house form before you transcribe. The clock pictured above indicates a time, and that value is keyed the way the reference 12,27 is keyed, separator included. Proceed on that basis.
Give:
6,43
